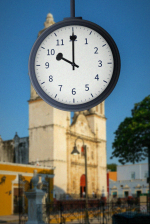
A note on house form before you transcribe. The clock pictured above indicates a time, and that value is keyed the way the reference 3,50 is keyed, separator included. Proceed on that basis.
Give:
10,00
